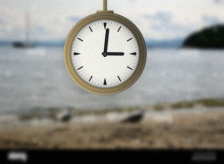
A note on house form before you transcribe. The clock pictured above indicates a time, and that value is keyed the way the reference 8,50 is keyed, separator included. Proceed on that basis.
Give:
3,01
